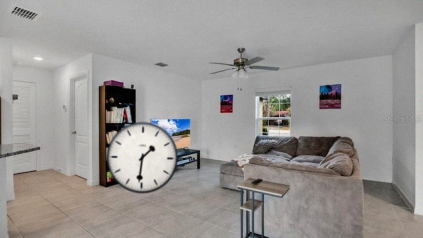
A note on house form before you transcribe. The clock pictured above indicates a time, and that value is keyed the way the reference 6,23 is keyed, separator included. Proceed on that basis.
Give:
1,31
